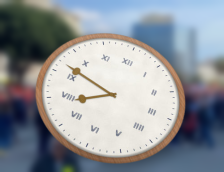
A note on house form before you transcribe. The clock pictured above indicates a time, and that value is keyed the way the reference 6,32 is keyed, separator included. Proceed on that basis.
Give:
7,47
